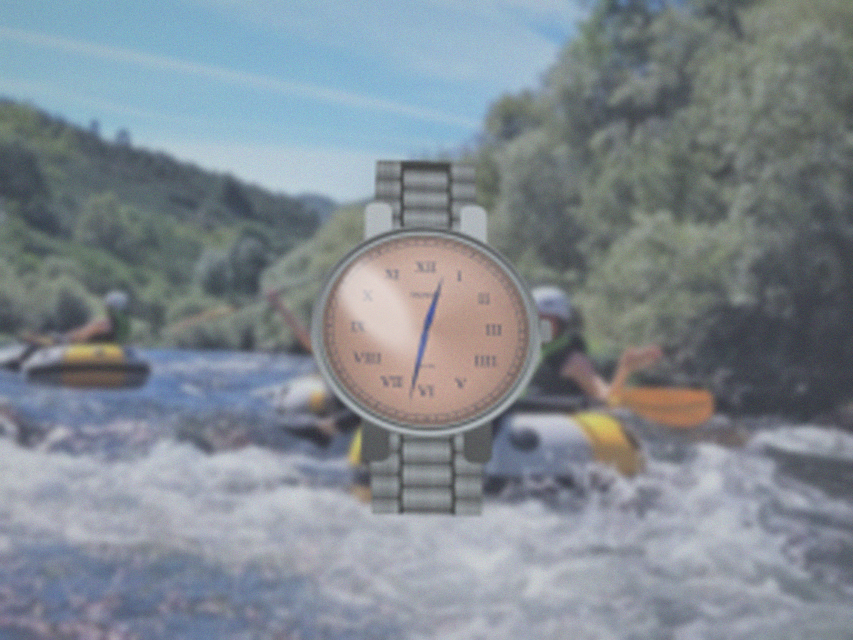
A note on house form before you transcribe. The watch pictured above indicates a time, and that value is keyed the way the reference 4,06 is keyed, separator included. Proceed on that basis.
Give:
12,32
